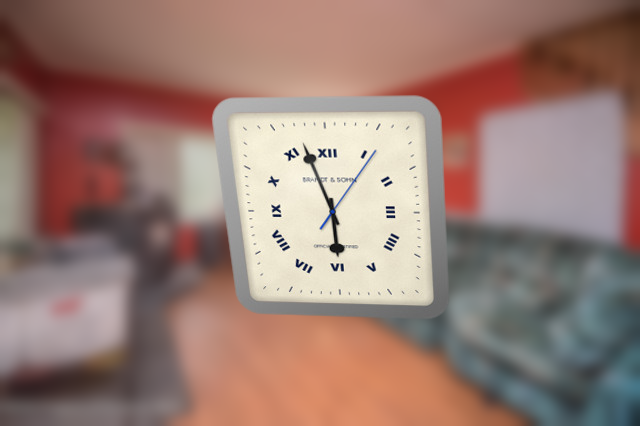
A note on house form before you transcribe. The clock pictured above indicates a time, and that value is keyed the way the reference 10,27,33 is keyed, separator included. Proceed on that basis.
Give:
5,57,06
